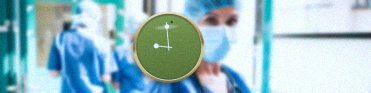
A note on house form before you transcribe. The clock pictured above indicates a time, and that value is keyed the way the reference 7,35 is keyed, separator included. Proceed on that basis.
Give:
8,58
